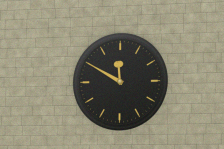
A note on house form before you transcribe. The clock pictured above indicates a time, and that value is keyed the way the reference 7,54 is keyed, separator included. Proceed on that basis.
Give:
11,50
